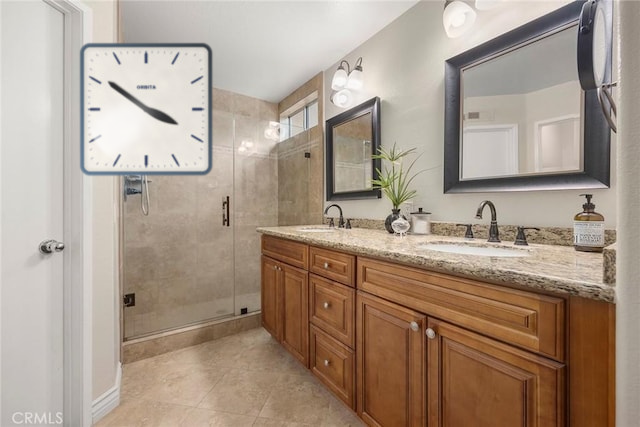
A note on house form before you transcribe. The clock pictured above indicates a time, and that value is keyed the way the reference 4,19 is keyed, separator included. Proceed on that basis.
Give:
3,51
